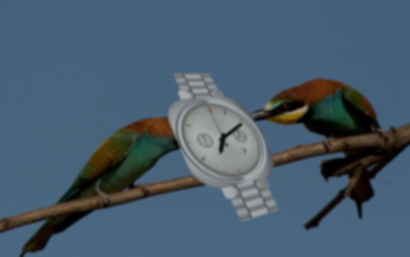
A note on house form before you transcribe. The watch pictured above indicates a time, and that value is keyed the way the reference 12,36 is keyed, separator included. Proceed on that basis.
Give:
7,11
